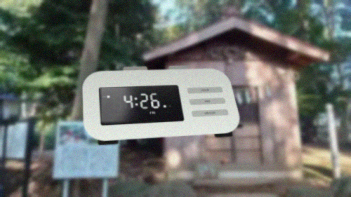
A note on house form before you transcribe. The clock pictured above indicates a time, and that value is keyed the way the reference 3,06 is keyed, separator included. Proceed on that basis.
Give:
4,26
